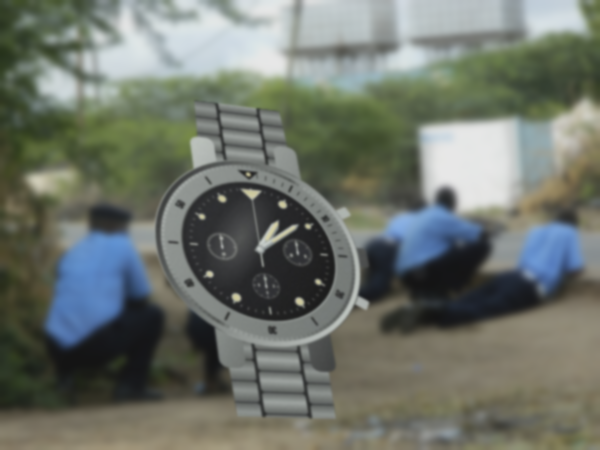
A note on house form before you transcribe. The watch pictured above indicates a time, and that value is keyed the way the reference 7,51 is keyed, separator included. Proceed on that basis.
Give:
1,09
